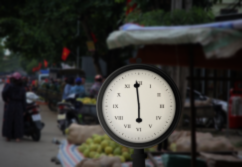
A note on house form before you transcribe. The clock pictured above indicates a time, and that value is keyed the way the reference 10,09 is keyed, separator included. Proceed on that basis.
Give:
5,59
